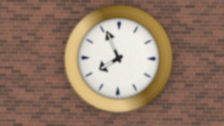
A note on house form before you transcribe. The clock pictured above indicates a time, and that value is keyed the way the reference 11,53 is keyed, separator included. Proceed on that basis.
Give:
7,56
